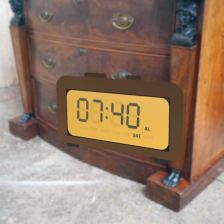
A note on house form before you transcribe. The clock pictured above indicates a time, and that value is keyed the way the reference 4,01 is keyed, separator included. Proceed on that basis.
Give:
7,40
